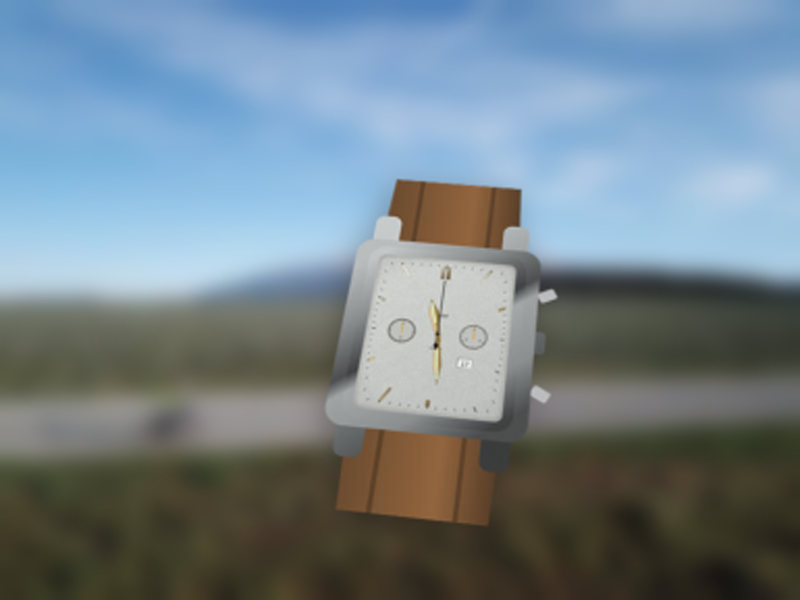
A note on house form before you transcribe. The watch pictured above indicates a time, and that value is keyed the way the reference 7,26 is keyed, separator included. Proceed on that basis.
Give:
11,29
